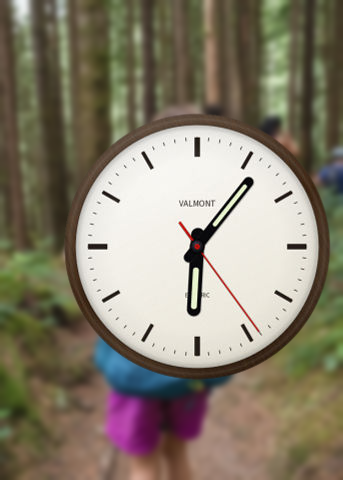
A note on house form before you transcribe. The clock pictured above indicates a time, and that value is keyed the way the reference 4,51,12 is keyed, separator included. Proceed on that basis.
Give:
6,06,24
